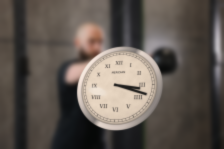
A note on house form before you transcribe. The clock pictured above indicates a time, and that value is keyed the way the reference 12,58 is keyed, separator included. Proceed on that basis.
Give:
3,18
